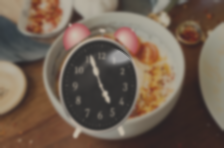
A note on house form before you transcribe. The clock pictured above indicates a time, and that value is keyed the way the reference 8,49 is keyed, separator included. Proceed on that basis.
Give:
4,56
